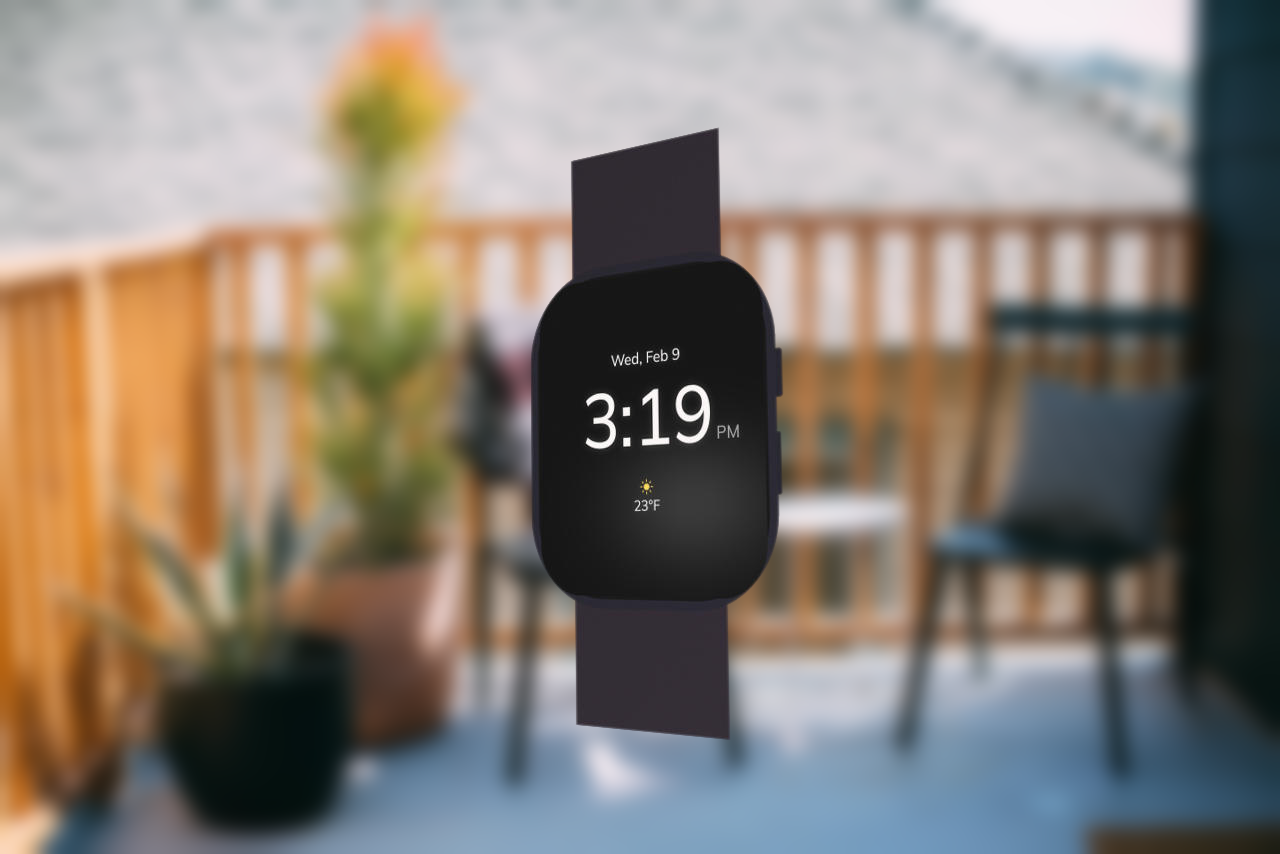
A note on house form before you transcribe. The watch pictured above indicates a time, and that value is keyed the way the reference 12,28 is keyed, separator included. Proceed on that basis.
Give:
3,19
